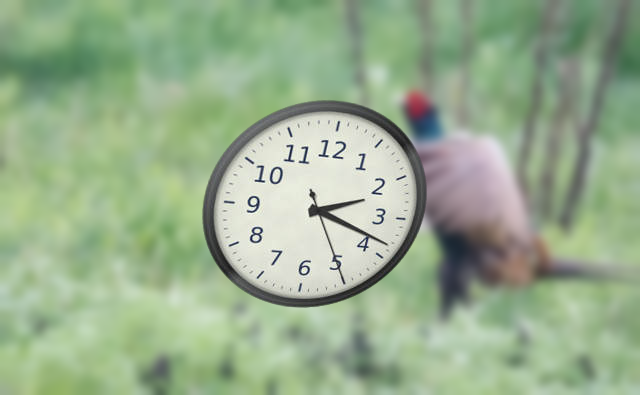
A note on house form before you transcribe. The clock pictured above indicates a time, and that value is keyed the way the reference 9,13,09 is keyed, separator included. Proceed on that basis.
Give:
2,18,25
